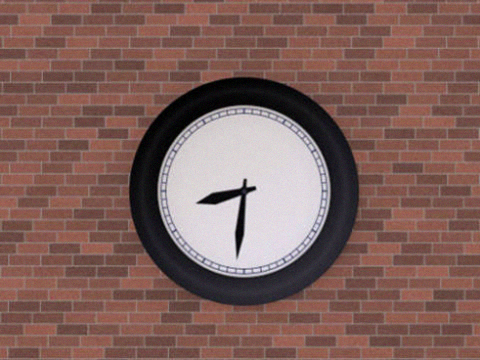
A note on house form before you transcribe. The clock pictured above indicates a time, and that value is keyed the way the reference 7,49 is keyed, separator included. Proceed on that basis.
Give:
8,31
